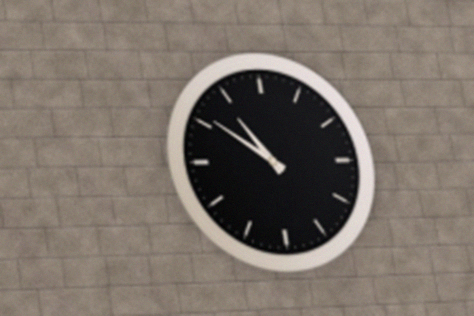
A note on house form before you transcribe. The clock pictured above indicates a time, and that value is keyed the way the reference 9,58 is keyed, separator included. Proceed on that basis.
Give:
10,51
